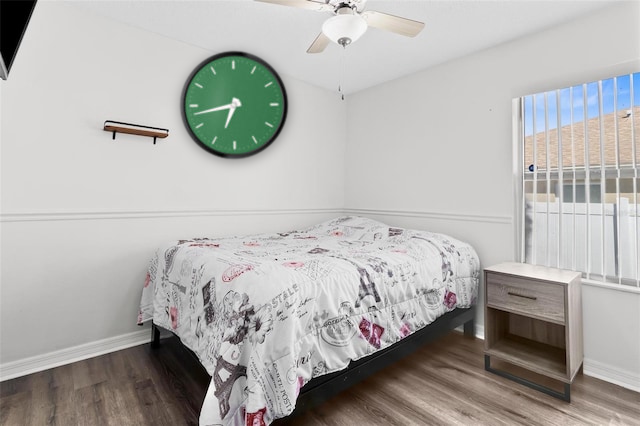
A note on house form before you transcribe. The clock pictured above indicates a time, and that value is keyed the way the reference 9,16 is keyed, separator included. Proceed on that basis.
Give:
6,43
